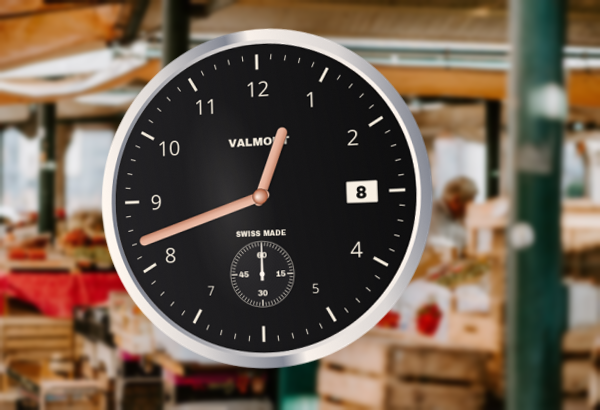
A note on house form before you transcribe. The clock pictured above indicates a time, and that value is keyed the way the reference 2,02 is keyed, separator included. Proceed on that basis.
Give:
12,42
